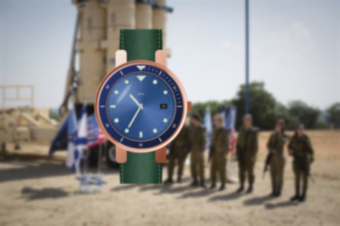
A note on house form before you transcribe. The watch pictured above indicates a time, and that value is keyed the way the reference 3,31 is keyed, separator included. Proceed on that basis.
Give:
10,35
